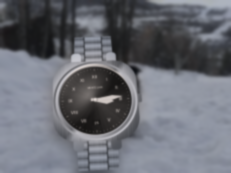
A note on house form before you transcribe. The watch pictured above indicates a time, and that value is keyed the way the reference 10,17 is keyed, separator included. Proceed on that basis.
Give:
3,14
